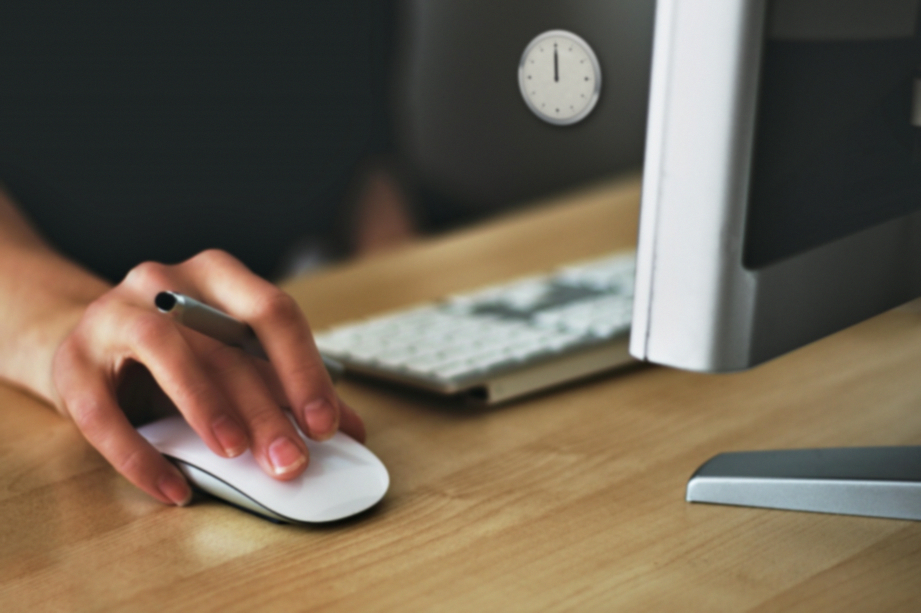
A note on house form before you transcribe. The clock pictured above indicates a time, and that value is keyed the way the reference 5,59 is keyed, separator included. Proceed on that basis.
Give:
12,00
